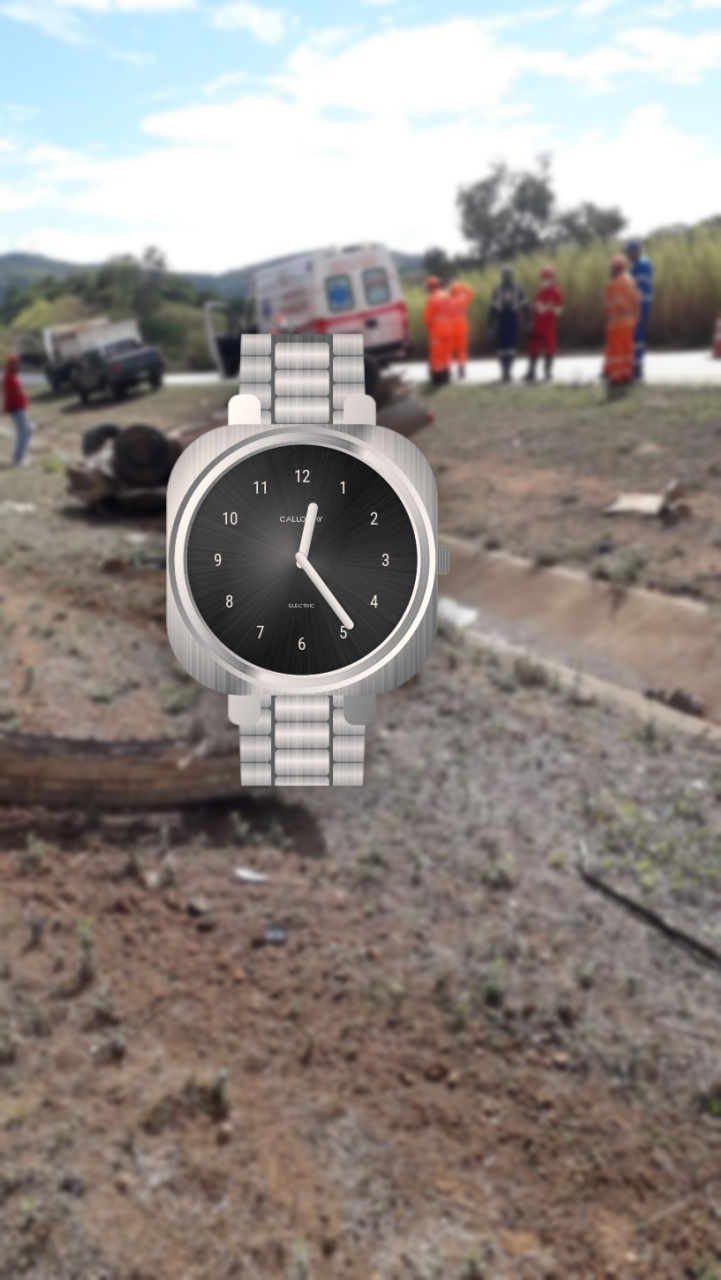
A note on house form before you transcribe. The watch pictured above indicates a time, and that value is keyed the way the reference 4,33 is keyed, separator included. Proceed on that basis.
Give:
12,24
